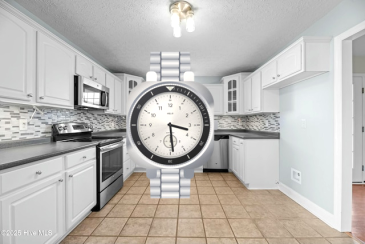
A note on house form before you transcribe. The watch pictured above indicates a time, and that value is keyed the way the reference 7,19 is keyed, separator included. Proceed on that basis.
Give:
3,29
